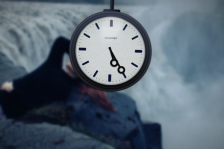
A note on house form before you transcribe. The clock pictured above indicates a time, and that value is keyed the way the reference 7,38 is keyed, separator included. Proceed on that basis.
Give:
5,25
